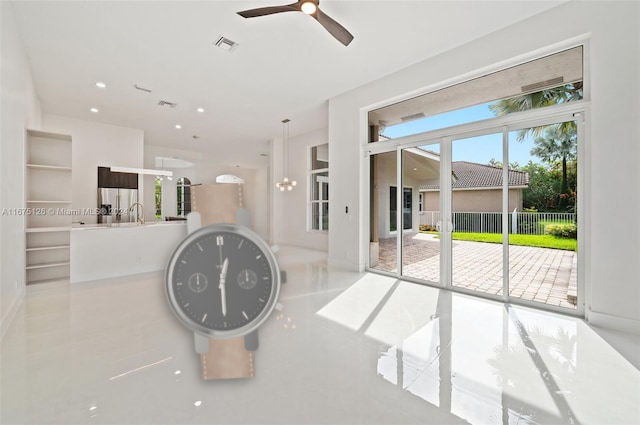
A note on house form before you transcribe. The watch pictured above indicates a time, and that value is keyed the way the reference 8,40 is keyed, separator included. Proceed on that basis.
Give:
12,30
